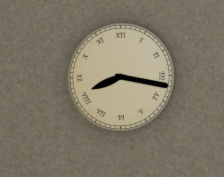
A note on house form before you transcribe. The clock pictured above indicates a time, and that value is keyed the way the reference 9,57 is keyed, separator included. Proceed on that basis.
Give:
8,17
